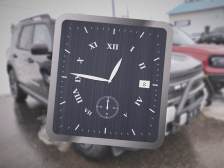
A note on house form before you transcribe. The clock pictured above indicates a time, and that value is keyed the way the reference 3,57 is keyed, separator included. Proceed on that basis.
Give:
12,46
